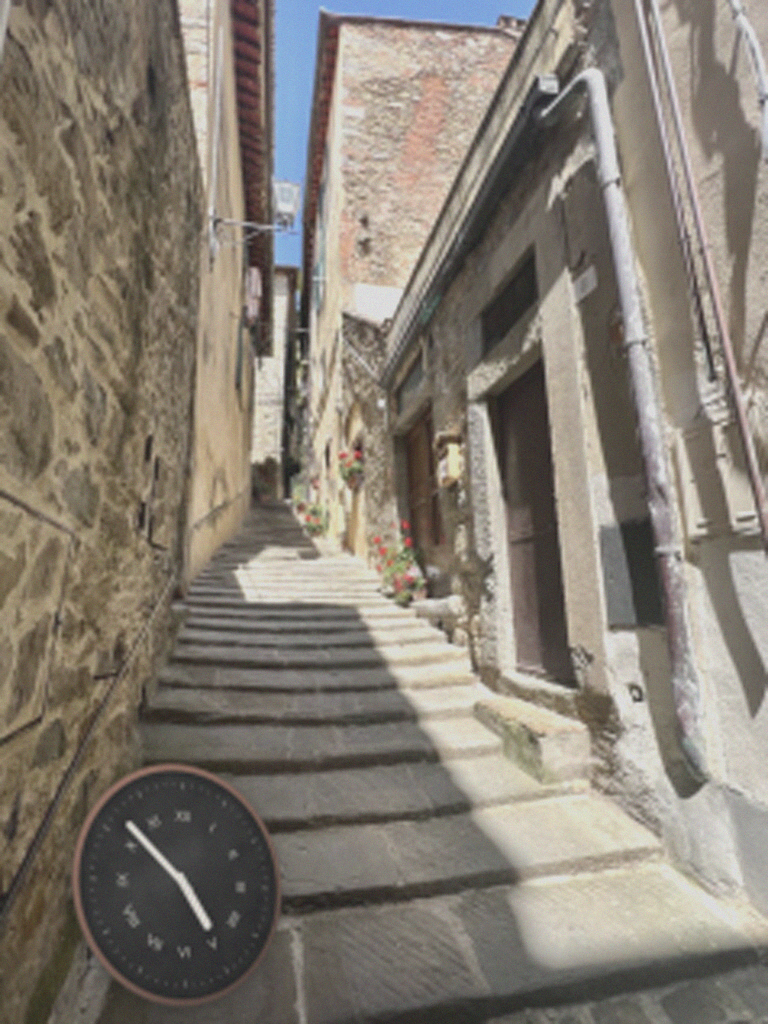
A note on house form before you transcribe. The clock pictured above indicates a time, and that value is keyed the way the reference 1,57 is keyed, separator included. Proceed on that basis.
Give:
4,52
